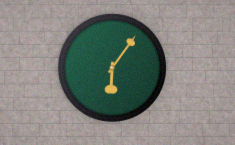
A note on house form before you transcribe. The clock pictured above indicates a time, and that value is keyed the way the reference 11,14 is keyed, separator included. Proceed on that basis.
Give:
6,06
